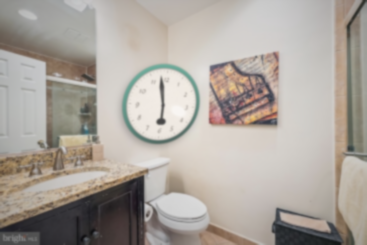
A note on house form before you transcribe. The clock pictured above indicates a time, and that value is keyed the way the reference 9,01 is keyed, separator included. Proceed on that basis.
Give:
5,58
